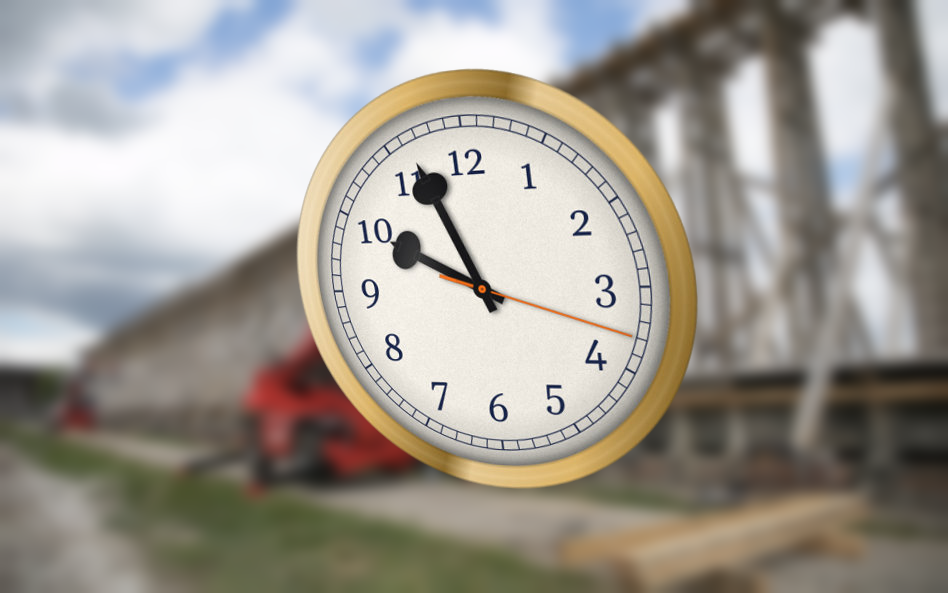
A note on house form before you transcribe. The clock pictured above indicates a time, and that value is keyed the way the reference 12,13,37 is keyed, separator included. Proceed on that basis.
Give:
9,56,18
